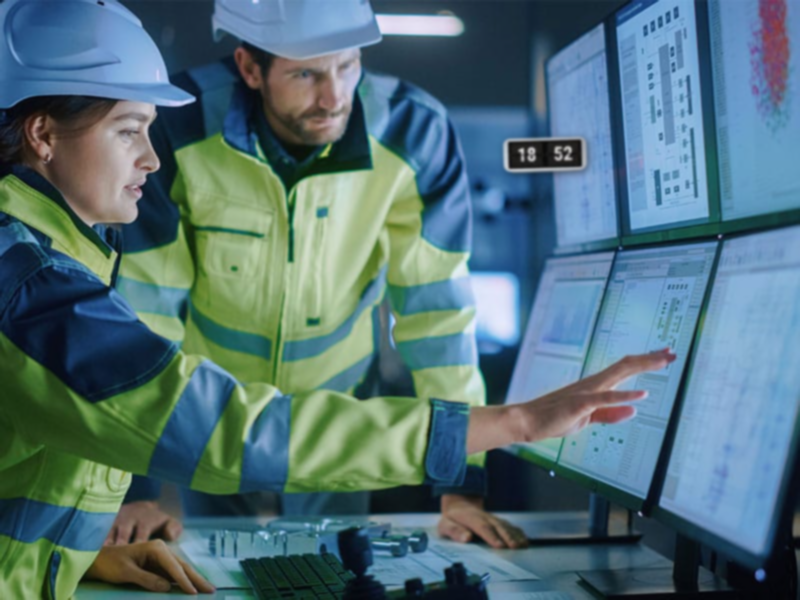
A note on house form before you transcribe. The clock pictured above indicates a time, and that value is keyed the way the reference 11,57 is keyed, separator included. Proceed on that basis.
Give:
18,52
